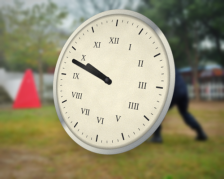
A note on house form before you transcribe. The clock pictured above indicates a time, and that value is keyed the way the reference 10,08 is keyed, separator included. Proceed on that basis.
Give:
9,48
